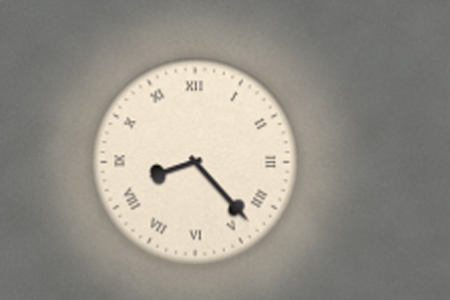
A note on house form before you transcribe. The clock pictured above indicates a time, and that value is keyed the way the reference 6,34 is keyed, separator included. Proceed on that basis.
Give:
8,23
